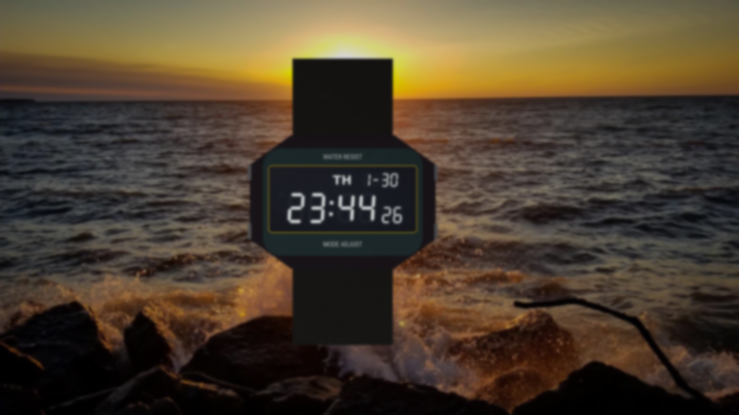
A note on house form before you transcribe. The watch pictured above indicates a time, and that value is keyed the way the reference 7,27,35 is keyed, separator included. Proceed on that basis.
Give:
23,44,26
